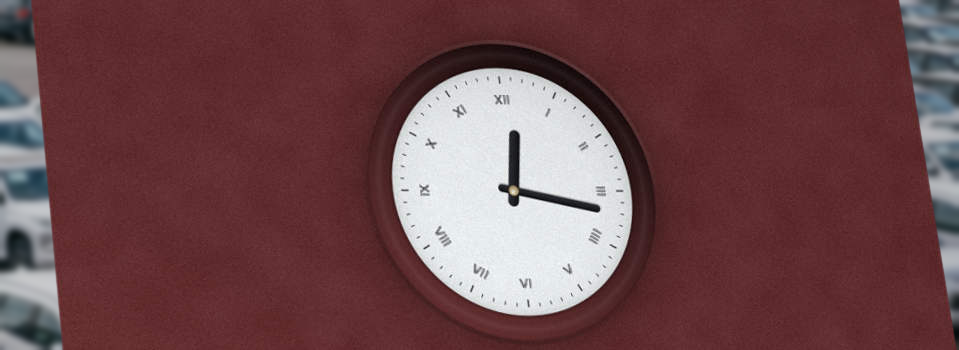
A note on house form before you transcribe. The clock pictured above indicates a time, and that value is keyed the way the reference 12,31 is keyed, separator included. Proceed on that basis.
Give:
12,17
